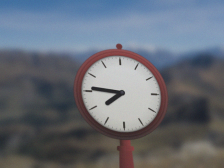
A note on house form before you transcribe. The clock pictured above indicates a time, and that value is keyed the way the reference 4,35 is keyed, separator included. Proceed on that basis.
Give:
7,46
